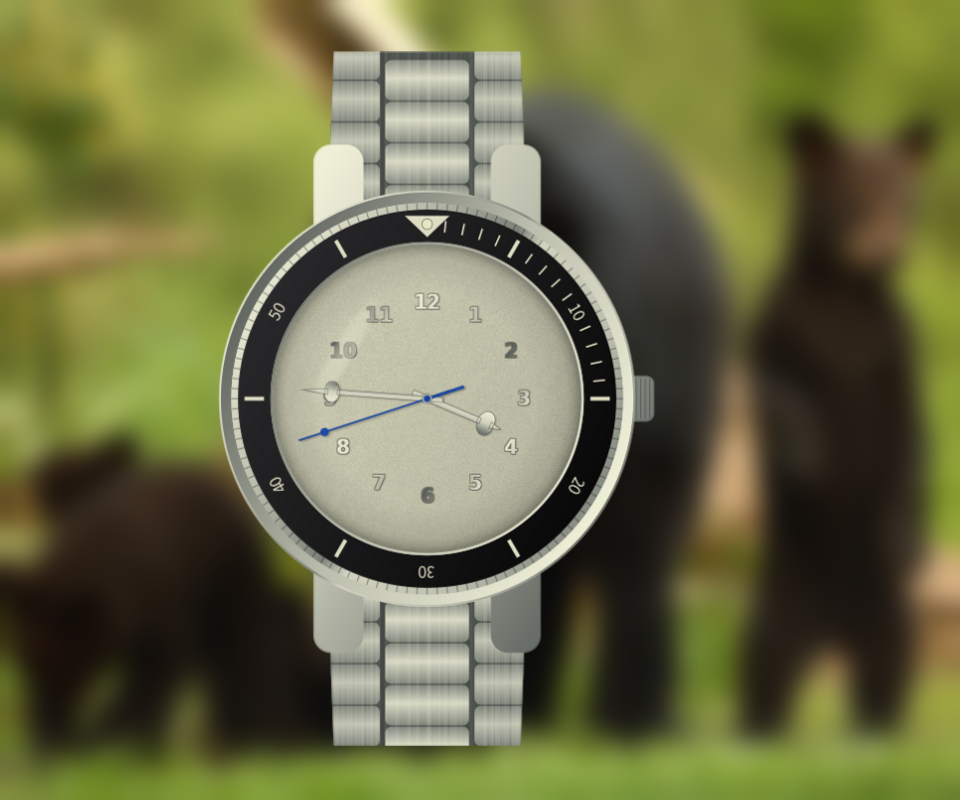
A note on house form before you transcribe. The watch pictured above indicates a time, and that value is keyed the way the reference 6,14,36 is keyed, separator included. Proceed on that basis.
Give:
3,45,42
